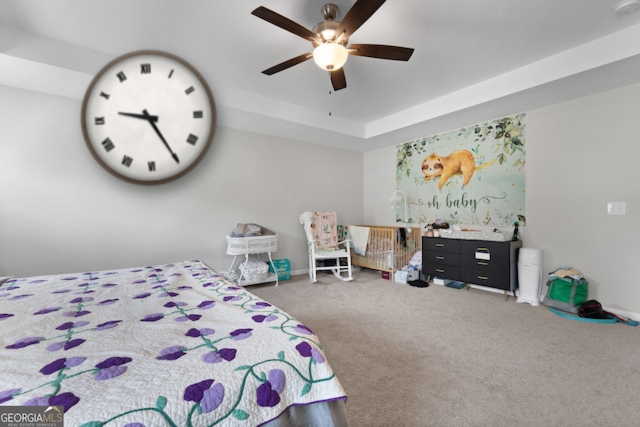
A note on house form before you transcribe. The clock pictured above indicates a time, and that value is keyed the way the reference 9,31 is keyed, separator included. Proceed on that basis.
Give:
9,25
